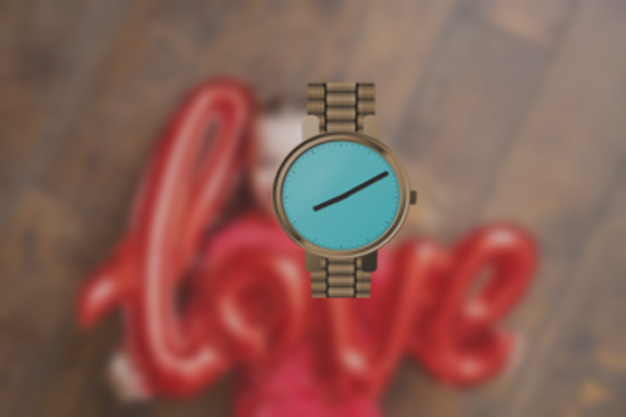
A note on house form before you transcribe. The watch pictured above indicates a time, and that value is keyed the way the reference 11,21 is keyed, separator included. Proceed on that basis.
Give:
8,10
